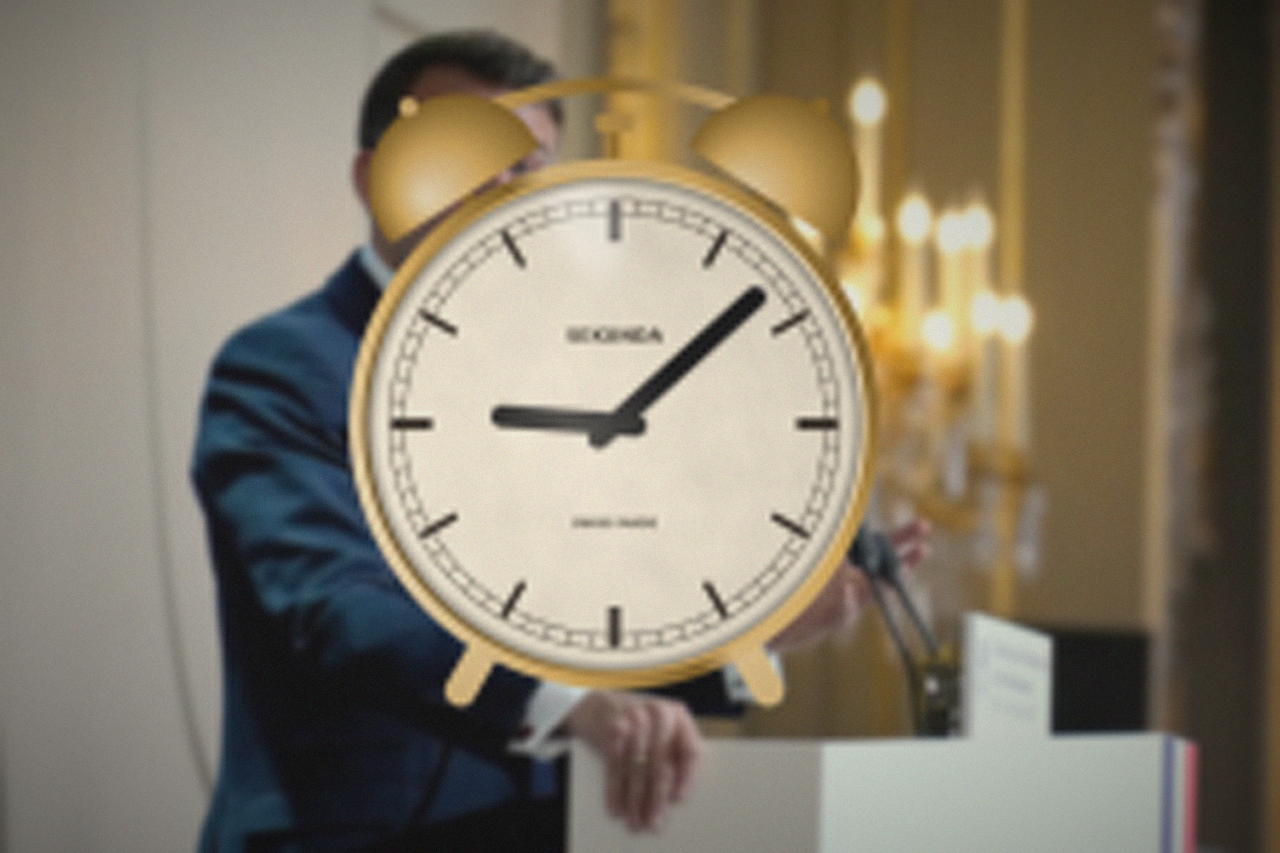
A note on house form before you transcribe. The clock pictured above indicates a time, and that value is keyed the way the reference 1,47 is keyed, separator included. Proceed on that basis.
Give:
9,08
